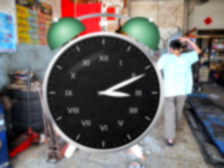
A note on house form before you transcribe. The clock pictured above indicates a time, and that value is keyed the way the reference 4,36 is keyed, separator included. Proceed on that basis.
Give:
3,11
